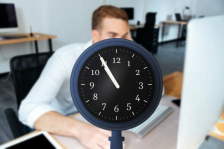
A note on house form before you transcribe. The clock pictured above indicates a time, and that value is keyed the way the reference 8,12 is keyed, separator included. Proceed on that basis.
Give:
10,55
